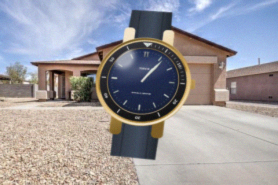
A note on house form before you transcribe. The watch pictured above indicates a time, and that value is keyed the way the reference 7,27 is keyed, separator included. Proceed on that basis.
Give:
1,06
